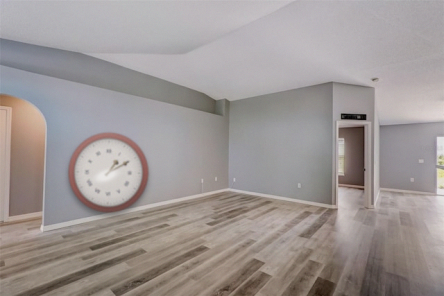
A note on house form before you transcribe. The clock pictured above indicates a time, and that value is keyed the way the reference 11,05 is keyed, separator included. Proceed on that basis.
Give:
1,10
